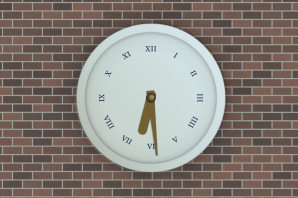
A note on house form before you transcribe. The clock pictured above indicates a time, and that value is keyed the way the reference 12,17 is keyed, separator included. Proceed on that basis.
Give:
6,29
